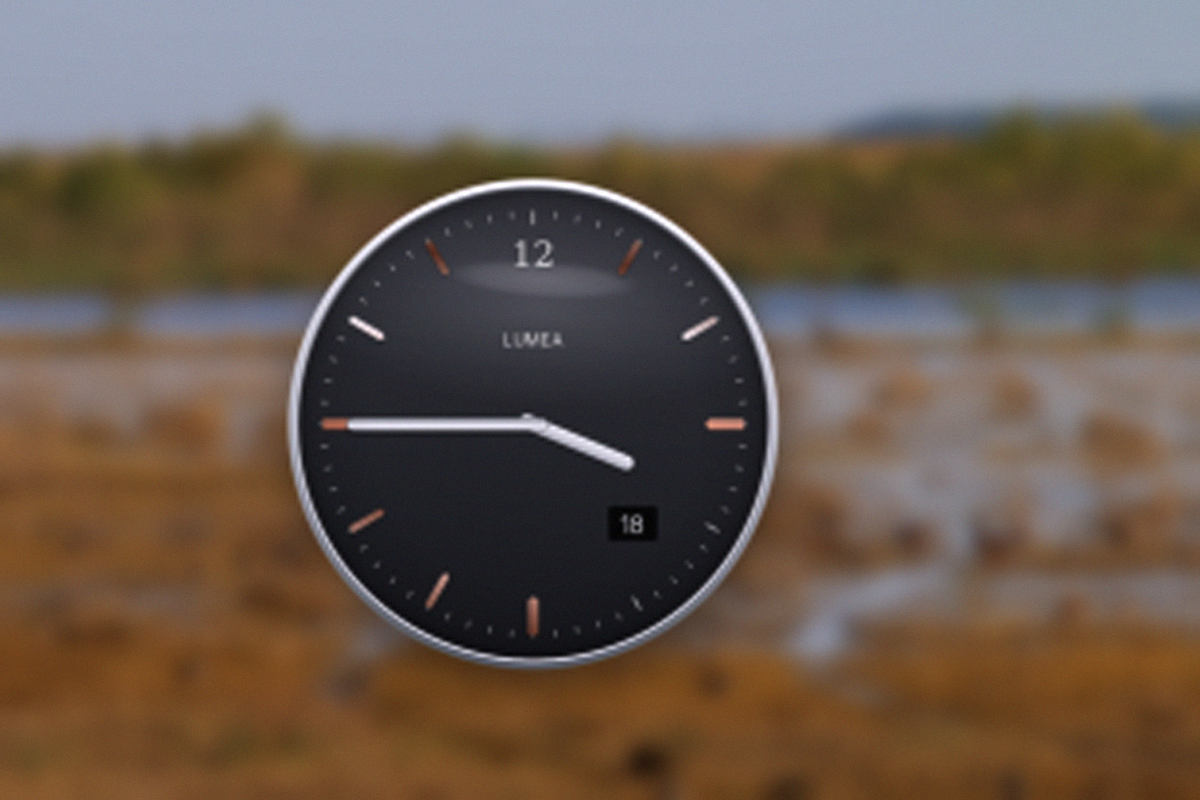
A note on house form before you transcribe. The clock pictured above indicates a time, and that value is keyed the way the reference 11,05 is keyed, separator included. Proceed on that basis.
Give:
3,45
